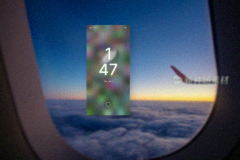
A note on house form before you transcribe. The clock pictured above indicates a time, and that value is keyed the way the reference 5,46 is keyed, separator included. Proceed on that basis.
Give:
1,47
